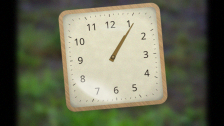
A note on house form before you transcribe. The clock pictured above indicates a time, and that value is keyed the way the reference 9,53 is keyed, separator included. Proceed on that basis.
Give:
1,06
